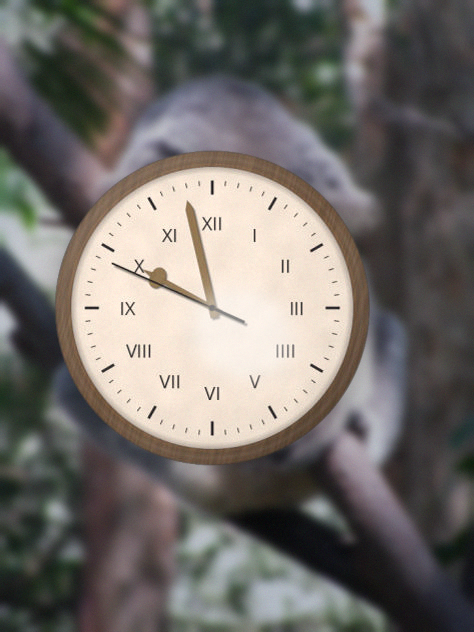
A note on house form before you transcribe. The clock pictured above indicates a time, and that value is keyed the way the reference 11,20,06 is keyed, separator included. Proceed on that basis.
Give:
9,57,49
